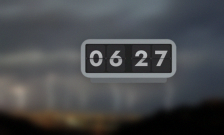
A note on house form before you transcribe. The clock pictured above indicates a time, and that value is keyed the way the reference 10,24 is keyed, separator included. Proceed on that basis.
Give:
6,27
